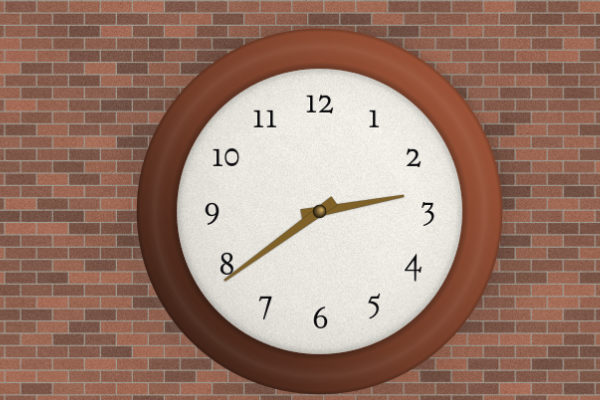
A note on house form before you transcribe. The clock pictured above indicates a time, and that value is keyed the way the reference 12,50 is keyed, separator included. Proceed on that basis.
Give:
2,39
